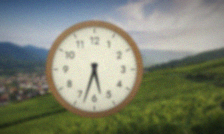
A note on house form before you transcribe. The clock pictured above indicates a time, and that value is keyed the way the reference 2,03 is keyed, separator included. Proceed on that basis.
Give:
5,33
